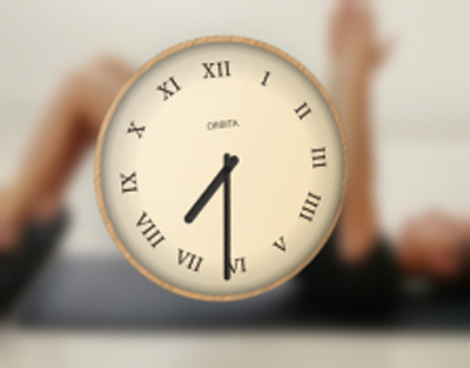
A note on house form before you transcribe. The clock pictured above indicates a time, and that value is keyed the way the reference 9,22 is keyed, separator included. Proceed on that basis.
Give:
7,31
